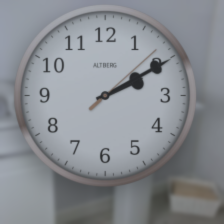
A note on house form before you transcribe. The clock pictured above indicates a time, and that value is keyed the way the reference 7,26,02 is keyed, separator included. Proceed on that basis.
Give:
2,10,08
